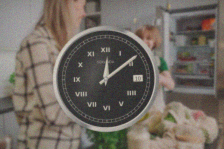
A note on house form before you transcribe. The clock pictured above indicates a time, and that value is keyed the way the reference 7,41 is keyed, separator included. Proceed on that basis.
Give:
12,09
